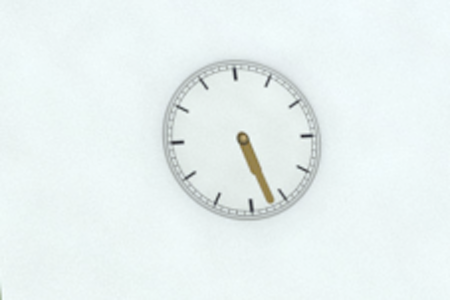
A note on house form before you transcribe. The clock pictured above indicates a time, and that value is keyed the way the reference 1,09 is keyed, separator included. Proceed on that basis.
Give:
5,27
